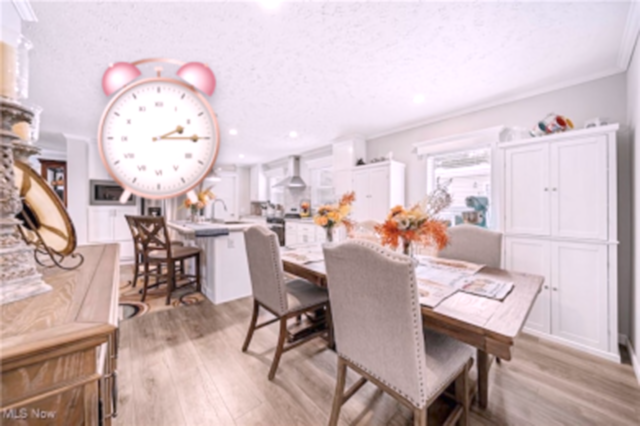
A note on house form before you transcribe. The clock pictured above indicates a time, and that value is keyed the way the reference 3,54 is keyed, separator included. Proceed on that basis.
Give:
2,15
